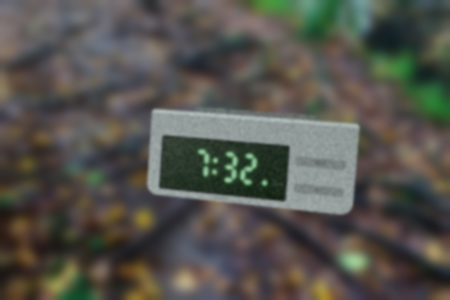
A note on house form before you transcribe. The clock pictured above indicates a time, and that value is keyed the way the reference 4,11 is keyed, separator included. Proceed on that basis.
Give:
7,32
